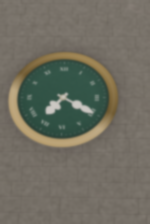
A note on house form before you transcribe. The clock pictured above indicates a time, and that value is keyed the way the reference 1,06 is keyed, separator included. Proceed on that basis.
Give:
7,20
